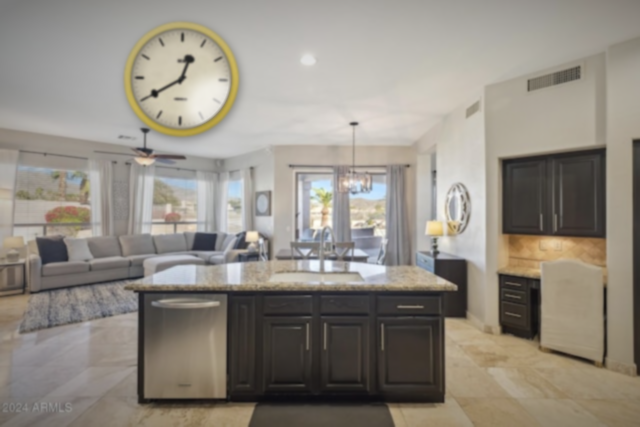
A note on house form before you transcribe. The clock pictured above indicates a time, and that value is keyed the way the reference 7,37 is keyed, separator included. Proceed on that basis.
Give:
12,40
